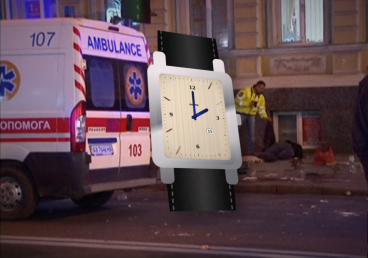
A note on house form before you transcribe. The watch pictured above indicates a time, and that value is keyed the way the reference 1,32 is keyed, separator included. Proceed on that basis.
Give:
2,00
